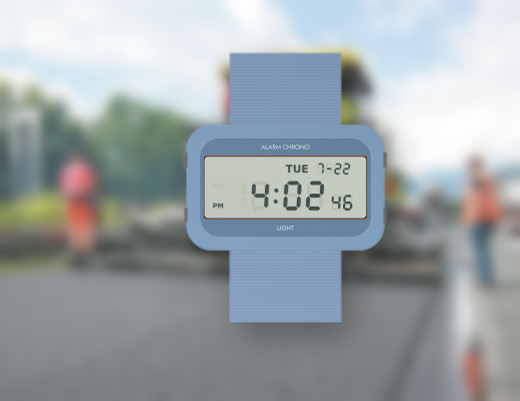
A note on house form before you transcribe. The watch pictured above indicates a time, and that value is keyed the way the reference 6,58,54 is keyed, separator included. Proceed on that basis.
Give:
4,02,46
